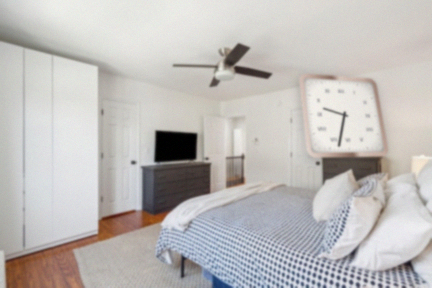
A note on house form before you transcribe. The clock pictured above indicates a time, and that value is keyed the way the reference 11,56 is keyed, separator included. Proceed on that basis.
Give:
9,33
